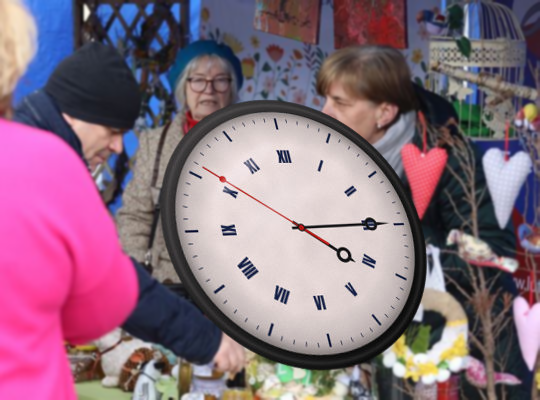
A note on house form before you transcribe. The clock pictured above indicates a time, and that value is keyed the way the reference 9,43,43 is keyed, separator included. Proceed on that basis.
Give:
4,14,51
